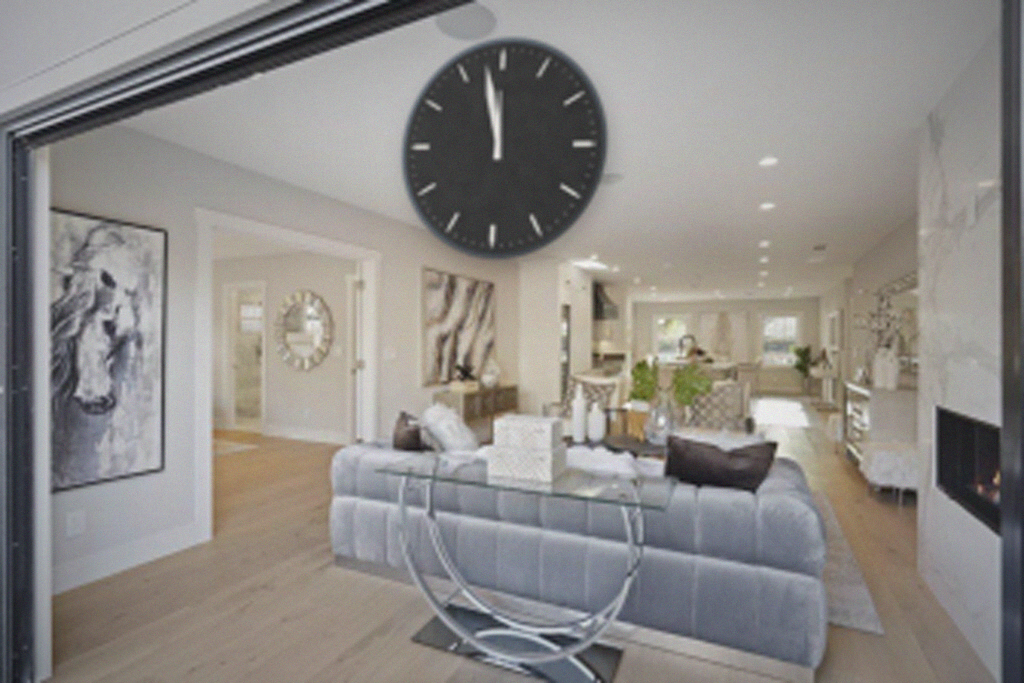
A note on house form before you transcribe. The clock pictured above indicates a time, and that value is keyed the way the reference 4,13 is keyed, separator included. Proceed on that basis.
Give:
11,58
